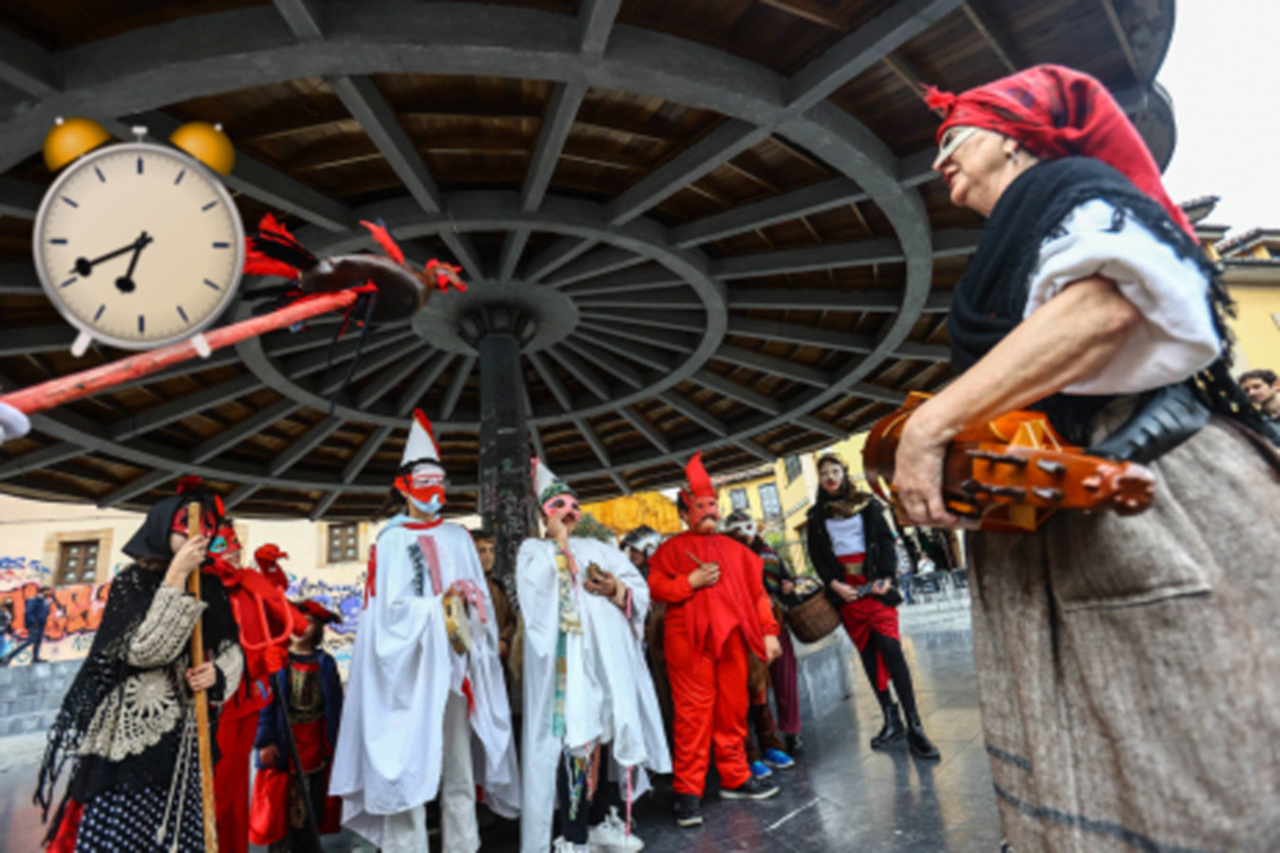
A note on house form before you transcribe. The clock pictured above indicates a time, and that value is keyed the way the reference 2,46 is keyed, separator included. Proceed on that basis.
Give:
6,41
